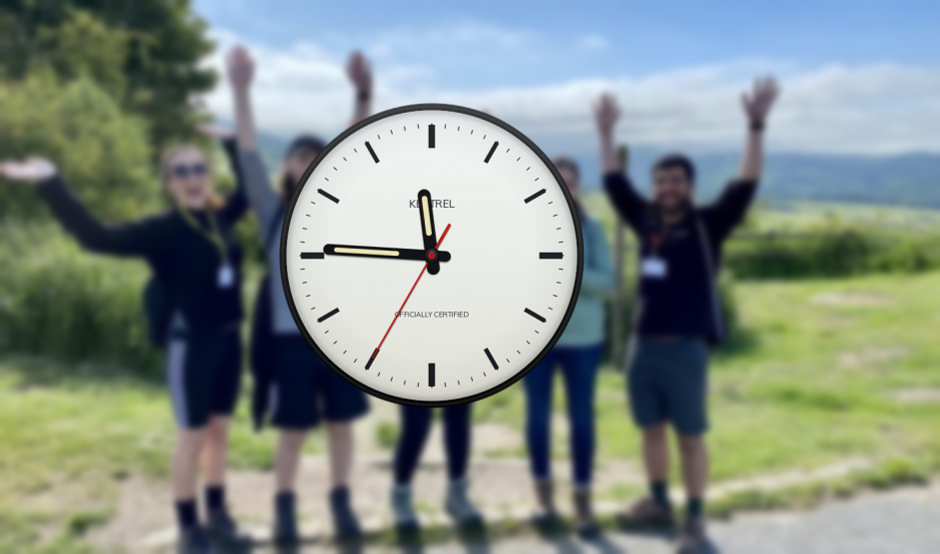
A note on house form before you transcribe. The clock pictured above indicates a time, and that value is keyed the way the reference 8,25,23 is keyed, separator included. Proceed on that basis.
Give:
11,45,35
